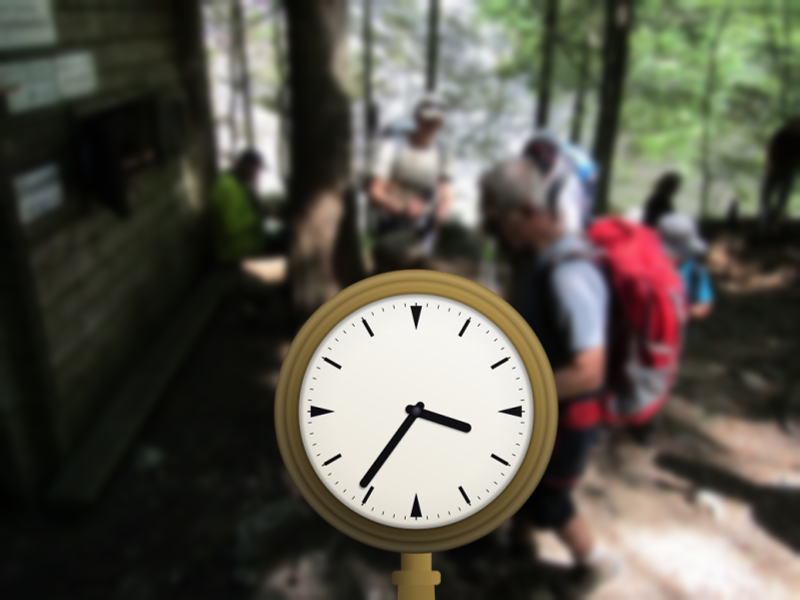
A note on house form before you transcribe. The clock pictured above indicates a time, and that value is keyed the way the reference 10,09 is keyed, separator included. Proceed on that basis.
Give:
3,36
